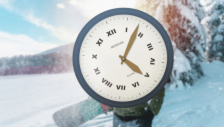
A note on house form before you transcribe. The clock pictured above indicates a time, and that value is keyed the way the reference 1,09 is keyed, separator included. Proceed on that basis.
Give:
5,08
